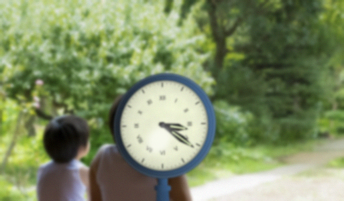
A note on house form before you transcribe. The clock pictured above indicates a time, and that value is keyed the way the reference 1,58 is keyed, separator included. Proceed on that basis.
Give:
3,21
